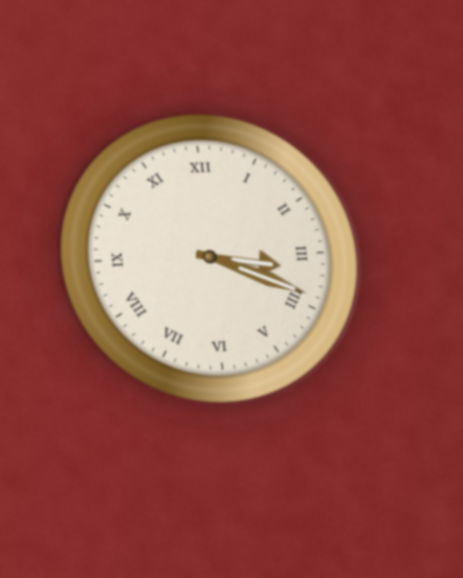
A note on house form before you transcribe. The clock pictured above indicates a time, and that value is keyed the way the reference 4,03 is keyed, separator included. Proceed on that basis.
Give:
3,19
